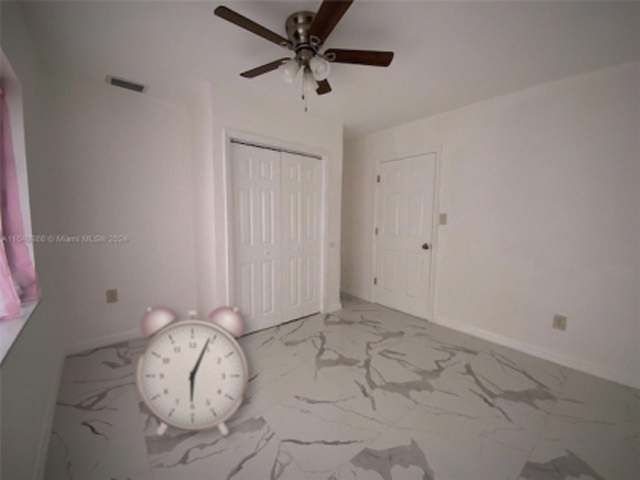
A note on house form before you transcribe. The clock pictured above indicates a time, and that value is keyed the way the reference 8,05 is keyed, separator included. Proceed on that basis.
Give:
6,04
